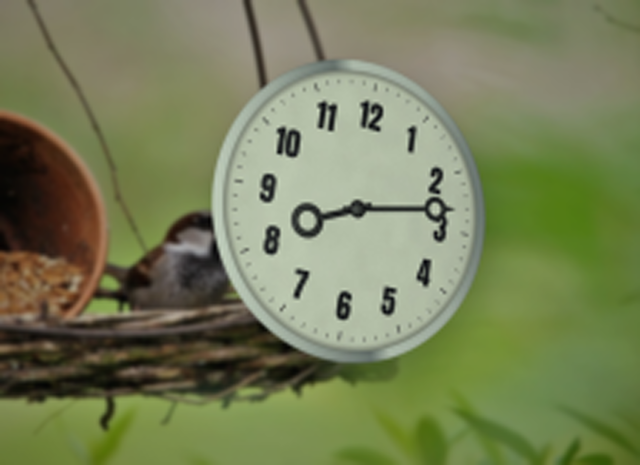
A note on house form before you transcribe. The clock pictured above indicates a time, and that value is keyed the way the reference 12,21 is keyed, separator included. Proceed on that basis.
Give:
8,13
